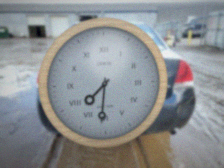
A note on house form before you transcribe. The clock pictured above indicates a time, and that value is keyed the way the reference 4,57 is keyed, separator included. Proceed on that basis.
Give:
7,31
